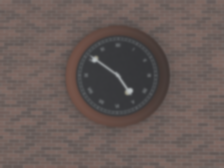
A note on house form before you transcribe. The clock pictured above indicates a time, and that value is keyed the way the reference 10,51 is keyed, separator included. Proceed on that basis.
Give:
4,51
